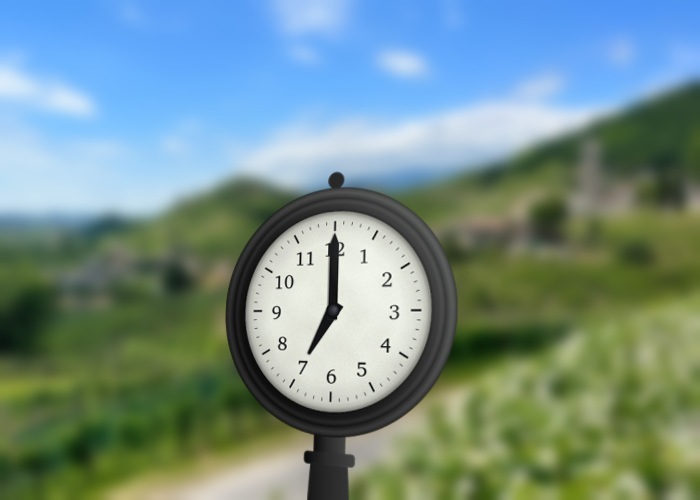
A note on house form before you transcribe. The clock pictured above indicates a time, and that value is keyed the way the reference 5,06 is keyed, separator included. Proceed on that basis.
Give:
7,00
